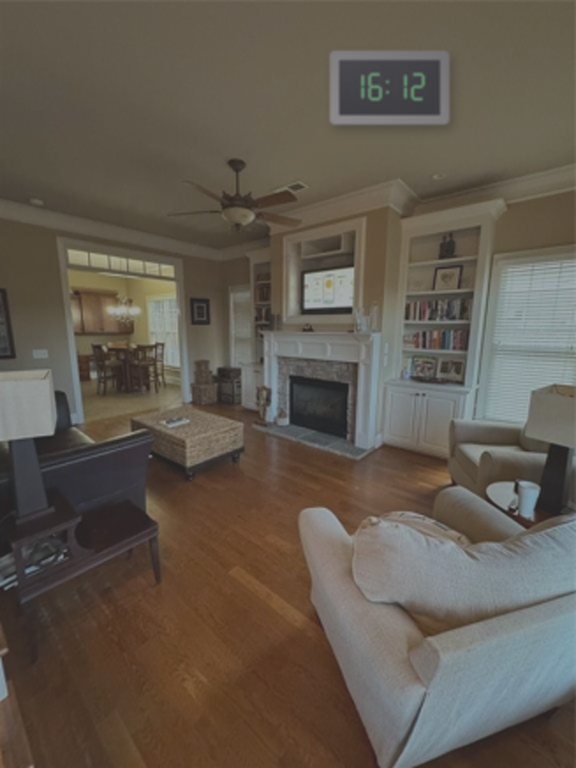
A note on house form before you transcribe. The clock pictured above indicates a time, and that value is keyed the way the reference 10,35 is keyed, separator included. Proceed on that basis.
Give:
16,12
